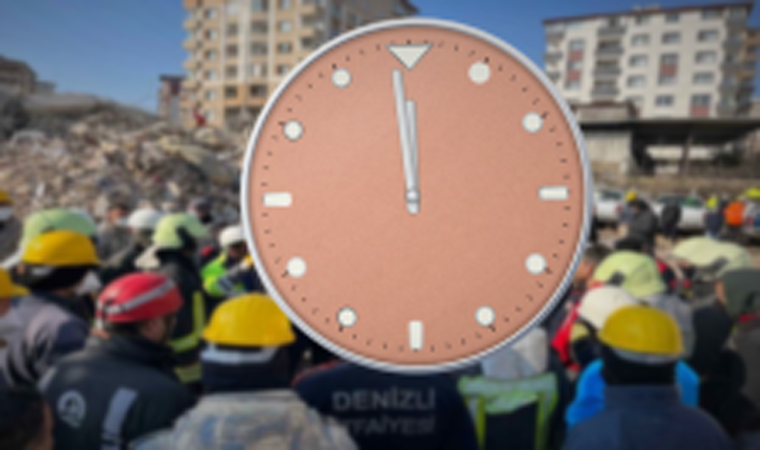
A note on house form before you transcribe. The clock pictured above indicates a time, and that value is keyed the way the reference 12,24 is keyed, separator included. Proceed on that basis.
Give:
11,59
